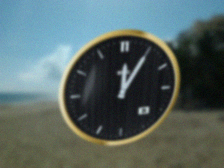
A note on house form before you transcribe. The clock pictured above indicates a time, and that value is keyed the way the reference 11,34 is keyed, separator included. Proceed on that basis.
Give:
12,05
